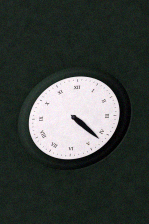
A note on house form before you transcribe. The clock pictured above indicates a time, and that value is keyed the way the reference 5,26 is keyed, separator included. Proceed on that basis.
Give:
4,22
